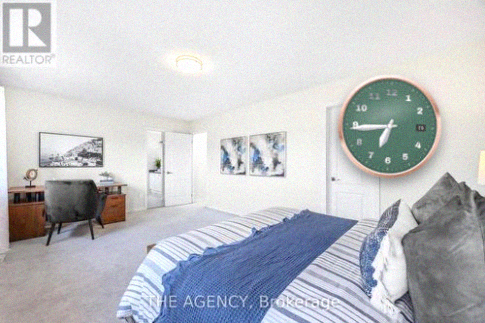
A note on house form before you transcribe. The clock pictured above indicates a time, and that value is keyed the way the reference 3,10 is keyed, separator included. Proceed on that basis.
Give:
6,44
